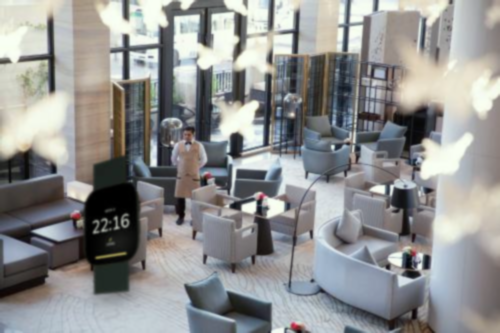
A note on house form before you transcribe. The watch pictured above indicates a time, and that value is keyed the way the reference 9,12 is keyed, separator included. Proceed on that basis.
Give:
22,16
